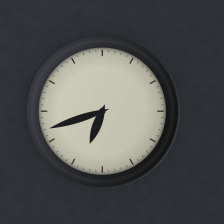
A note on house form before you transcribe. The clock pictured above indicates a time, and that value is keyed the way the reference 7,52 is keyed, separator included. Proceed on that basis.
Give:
6,42
